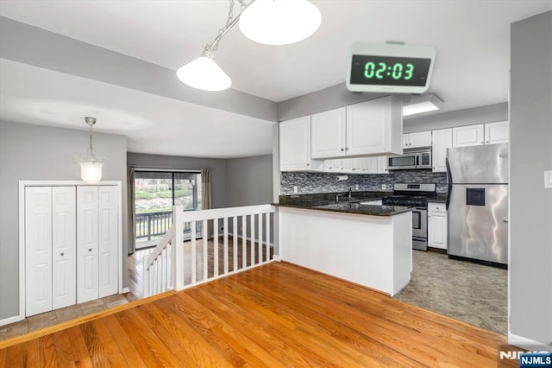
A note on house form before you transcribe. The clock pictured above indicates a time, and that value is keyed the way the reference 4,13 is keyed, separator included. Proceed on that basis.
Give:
2,03
